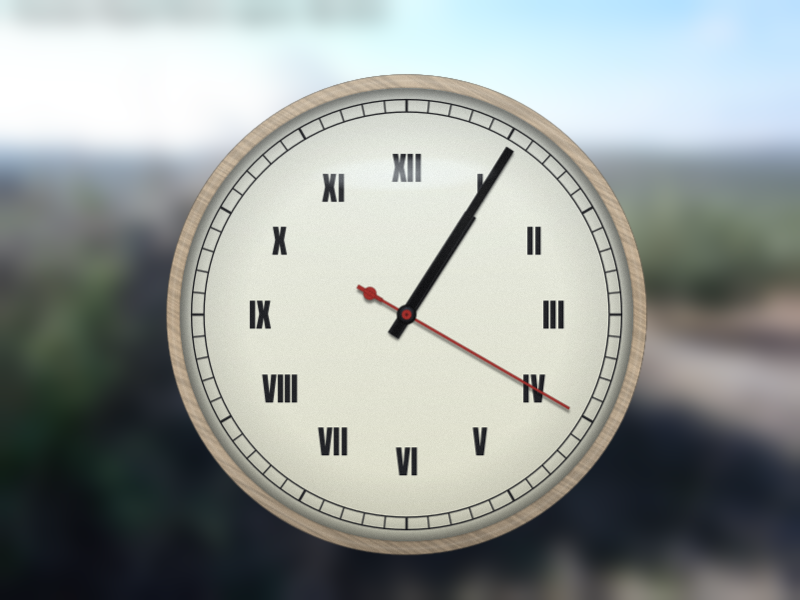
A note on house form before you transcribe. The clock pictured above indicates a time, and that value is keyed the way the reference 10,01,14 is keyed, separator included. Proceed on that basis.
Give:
1,05,20
